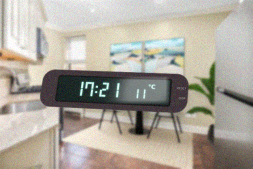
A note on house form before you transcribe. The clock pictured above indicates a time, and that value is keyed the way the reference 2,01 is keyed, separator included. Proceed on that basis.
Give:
17,21
